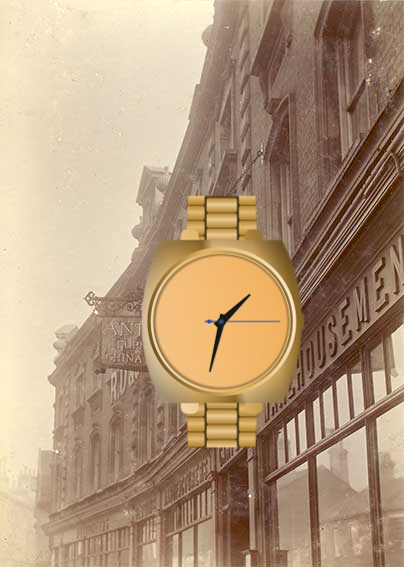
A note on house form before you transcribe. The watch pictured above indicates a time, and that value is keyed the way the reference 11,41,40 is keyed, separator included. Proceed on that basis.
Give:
1,32,15
